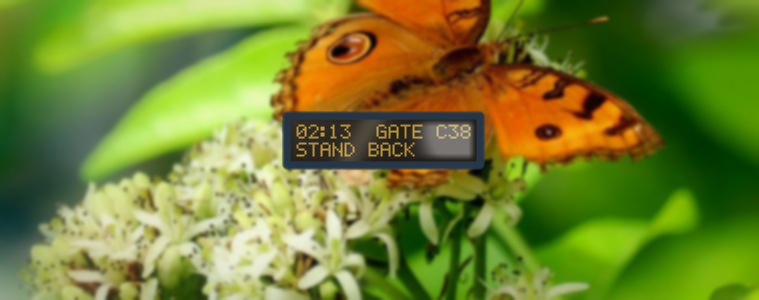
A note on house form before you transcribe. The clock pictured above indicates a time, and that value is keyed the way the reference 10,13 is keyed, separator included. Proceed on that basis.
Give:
2,13
